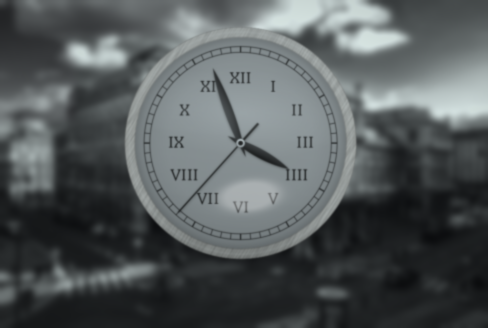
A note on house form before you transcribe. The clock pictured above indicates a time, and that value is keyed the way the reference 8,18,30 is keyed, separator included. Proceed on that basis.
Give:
3,56,37
